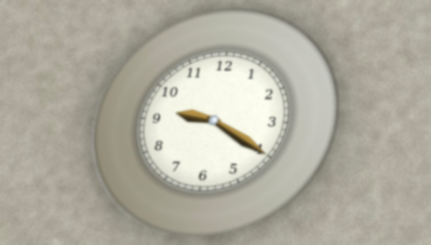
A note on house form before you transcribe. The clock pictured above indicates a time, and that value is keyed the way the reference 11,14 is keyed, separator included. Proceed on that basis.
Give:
9,20
